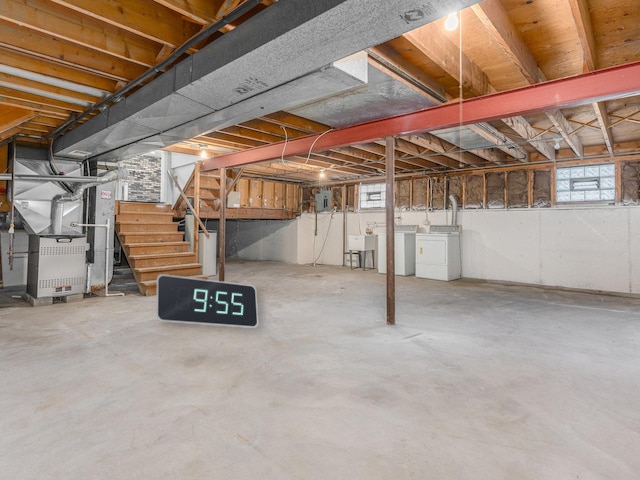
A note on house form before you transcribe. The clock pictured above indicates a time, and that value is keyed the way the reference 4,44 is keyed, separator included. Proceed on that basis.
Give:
9,55
